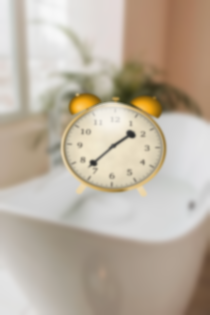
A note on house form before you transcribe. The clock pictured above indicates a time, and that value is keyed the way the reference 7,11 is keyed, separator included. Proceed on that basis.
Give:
1,37
